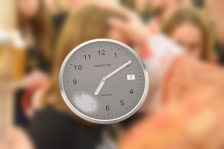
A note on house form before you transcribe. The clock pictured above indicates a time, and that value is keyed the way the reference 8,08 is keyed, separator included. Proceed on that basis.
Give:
7,10
